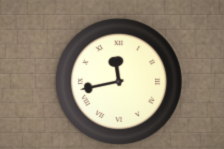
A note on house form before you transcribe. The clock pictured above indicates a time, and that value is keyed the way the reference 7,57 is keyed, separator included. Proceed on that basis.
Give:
11,43
